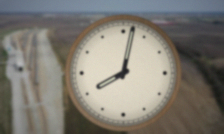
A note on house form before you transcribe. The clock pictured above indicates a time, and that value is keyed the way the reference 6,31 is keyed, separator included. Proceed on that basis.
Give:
8,02
